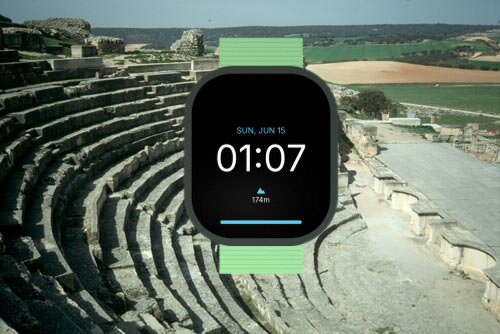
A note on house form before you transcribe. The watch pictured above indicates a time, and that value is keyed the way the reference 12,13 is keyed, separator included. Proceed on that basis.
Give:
1,07
